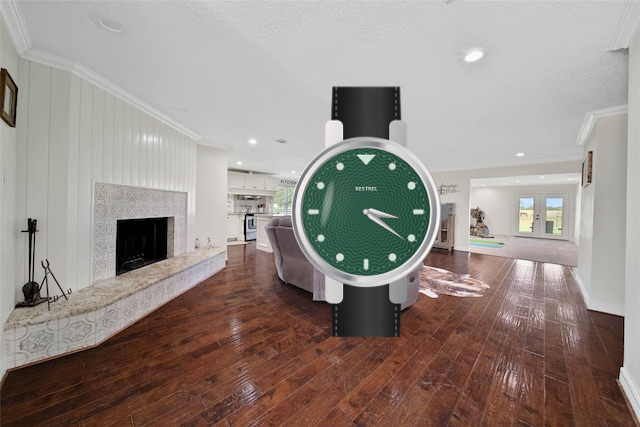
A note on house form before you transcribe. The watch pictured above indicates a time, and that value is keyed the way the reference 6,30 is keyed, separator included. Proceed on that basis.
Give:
3,21
